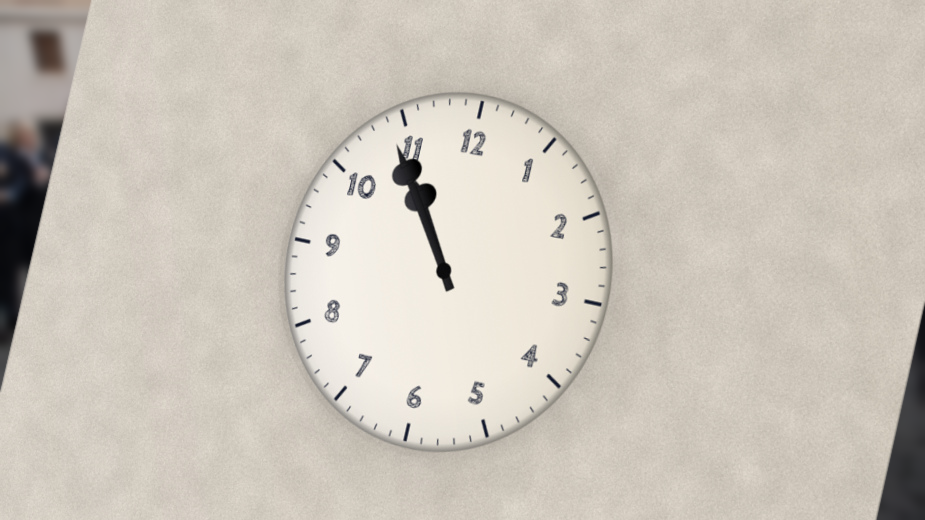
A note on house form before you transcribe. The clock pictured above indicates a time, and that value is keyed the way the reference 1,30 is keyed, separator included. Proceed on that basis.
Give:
10,54
